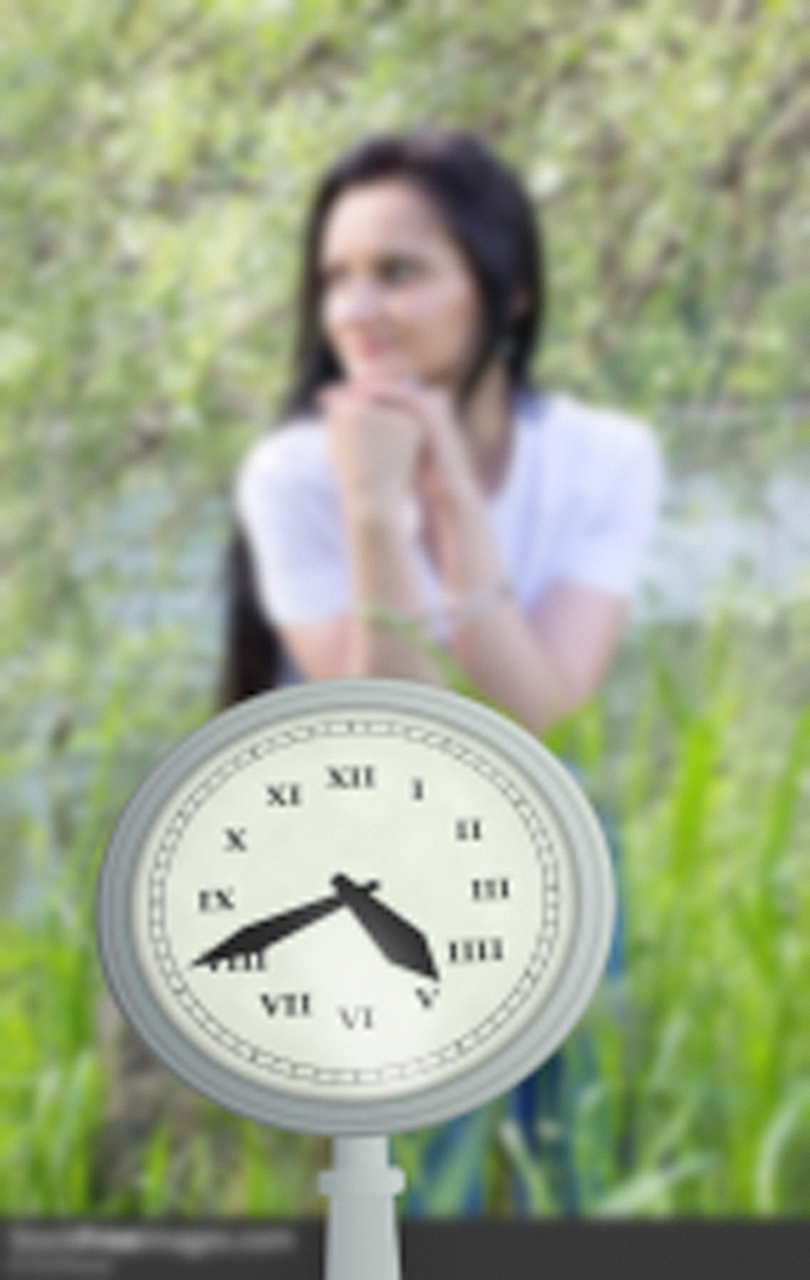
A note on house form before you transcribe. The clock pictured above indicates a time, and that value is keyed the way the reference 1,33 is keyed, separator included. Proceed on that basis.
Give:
4,41
